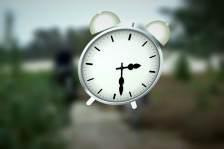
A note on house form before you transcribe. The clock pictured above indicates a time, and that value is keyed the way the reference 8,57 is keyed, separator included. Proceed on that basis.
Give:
2,28
